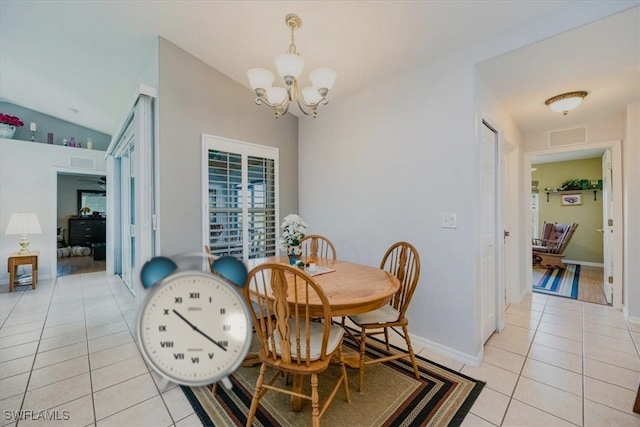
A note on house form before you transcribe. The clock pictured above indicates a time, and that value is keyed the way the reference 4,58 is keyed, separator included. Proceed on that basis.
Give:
10,21
